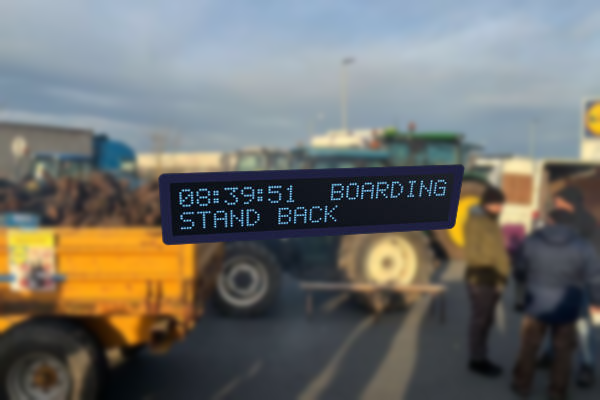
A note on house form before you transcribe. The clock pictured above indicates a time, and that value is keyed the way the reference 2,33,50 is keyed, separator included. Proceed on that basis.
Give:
8,39,51
